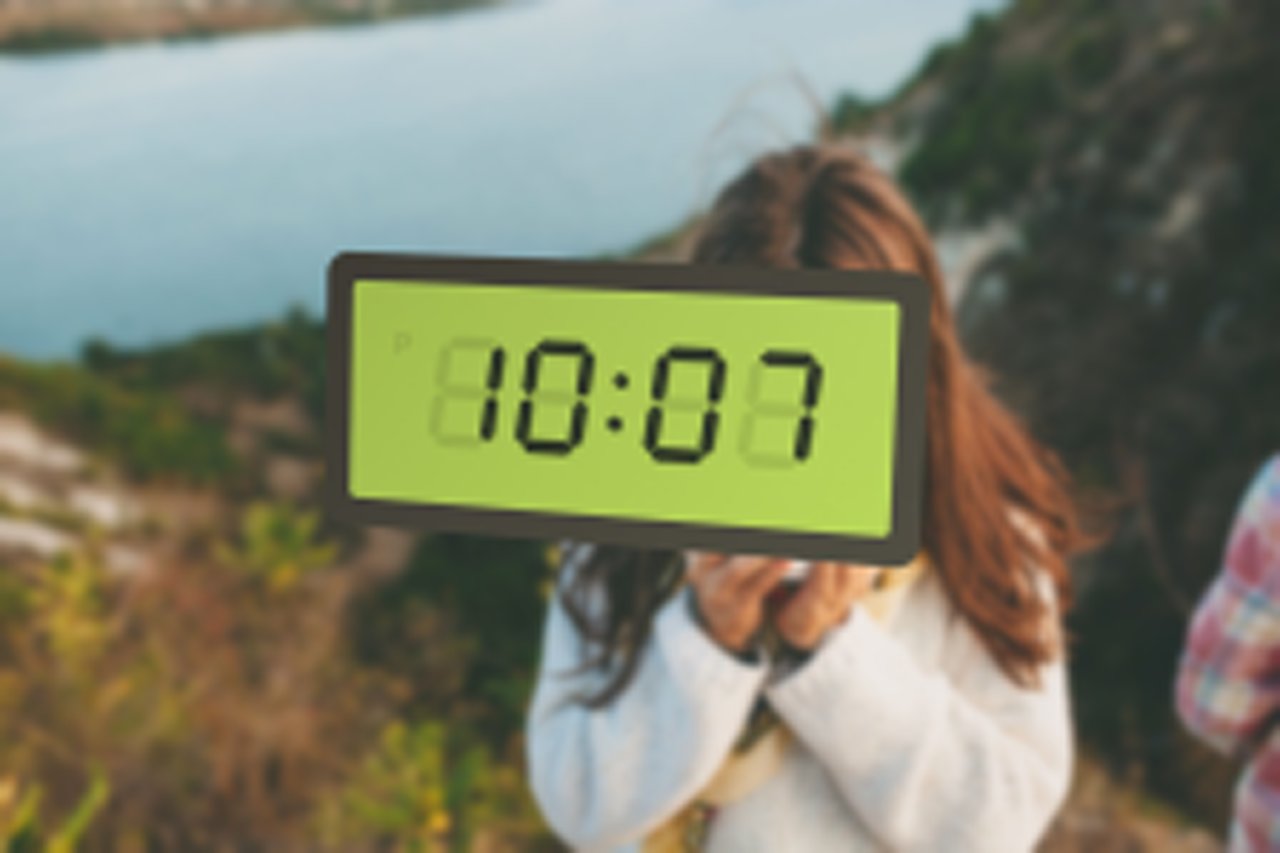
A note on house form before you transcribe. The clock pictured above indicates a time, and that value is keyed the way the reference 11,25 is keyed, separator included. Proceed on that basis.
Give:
10,07
